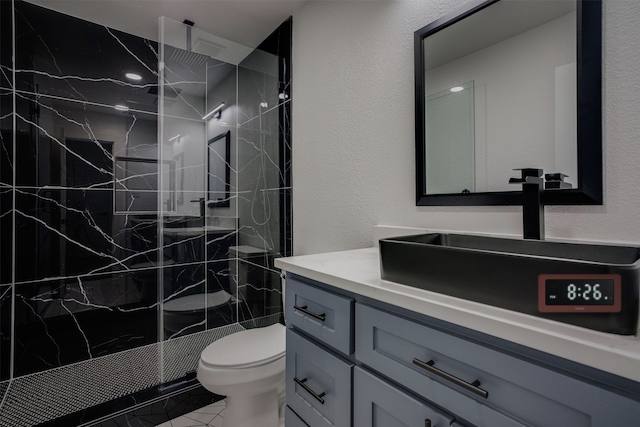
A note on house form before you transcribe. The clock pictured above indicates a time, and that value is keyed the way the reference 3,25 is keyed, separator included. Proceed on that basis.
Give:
8,26
